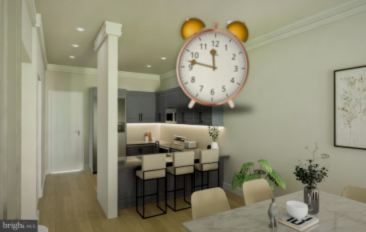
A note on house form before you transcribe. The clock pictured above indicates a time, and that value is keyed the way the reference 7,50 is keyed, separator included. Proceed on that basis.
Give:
11,47
